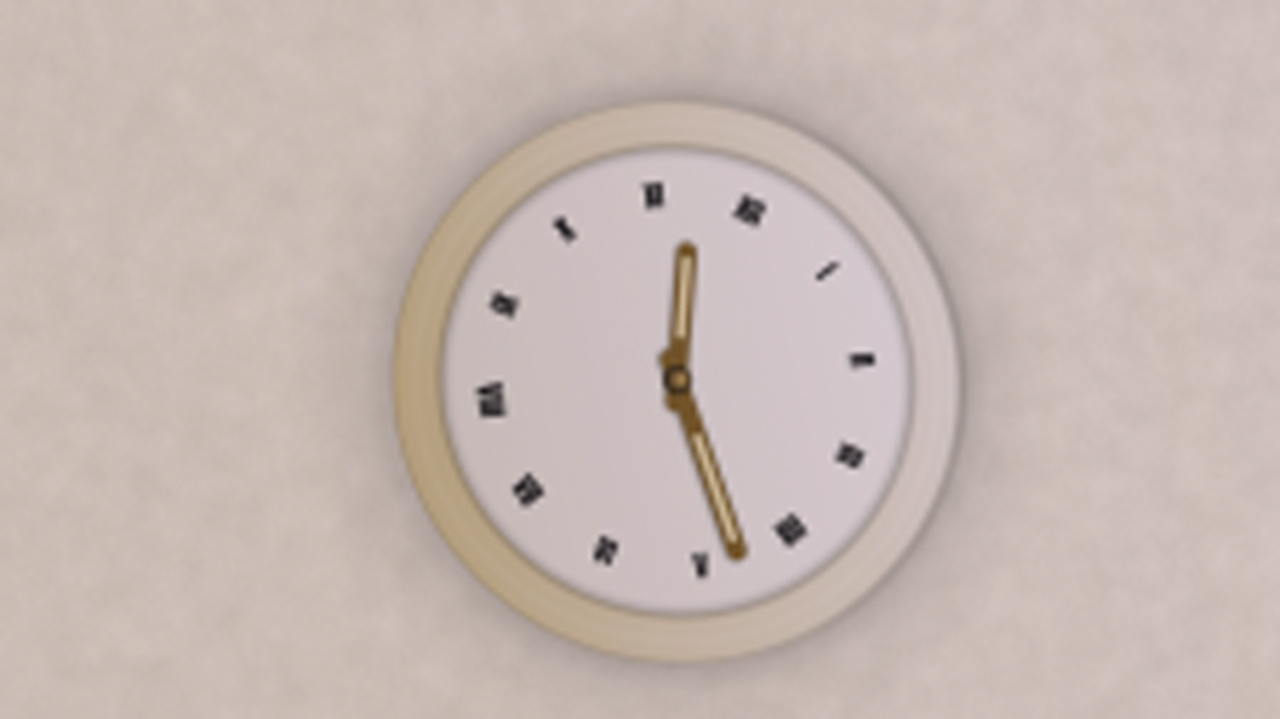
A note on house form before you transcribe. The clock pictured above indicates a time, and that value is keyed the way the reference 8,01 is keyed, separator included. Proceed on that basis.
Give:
11,23
